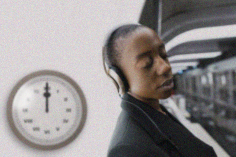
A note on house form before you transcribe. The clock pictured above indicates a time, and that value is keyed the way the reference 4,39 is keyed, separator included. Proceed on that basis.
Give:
12,00
